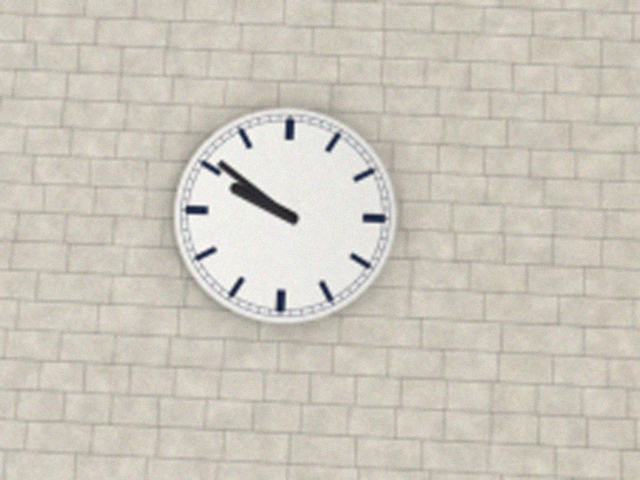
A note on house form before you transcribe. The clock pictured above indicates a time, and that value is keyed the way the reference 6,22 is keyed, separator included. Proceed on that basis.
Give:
9,51
